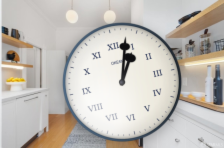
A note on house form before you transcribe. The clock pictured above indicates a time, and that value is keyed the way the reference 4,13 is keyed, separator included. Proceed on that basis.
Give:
1,03
